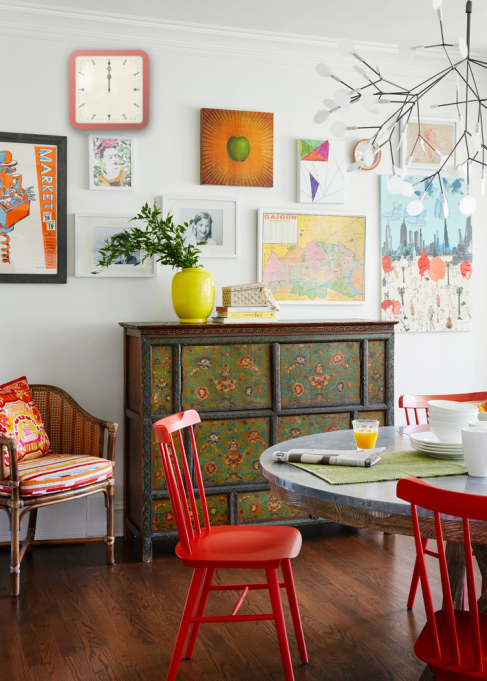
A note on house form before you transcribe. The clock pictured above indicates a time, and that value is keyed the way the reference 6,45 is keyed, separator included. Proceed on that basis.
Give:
12,00
